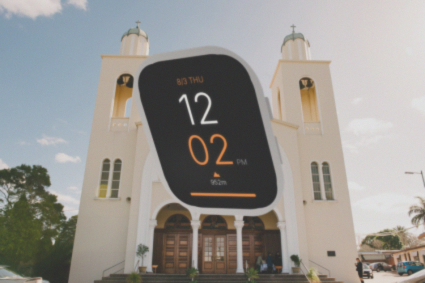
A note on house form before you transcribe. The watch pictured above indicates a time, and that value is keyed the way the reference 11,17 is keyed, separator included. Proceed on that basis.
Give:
12,02
